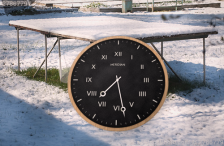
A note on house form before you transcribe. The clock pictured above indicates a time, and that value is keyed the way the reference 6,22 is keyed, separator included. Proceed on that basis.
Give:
7,28
